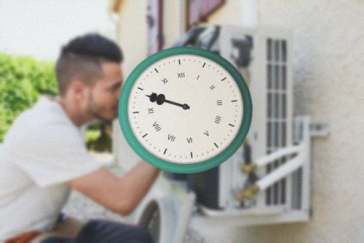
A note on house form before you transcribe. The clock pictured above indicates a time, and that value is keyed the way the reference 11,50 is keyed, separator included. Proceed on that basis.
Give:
9,49
